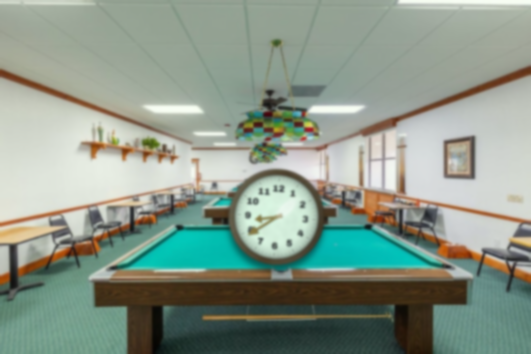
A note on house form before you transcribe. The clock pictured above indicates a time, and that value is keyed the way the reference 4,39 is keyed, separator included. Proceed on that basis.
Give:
8,39
